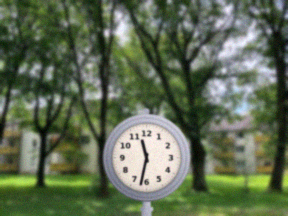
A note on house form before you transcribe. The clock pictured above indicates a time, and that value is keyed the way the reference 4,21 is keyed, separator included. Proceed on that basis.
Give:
11,32
